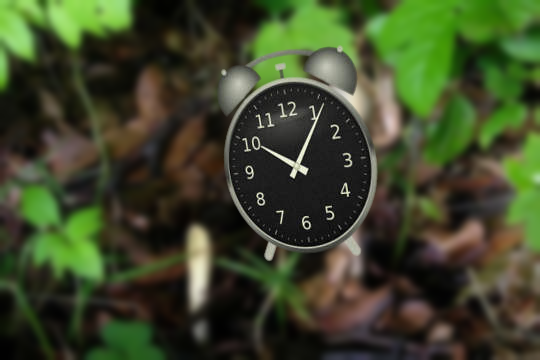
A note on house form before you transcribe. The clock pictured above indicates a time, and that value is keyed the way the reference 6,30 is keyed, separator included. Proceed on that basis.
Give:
10,06
